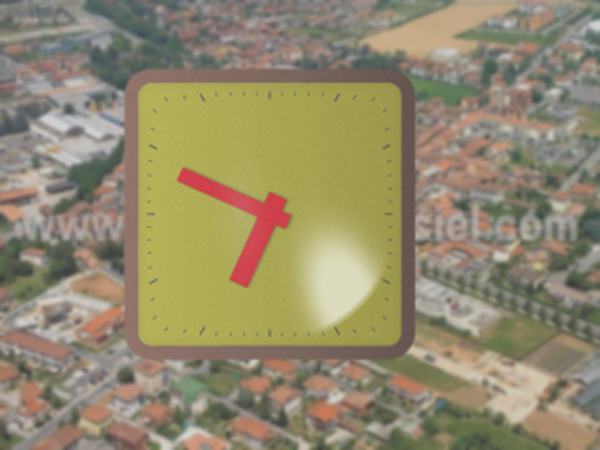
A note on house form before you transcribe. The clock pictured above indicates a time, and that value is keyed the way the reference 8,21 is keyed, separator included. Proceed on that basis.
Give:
6,49
